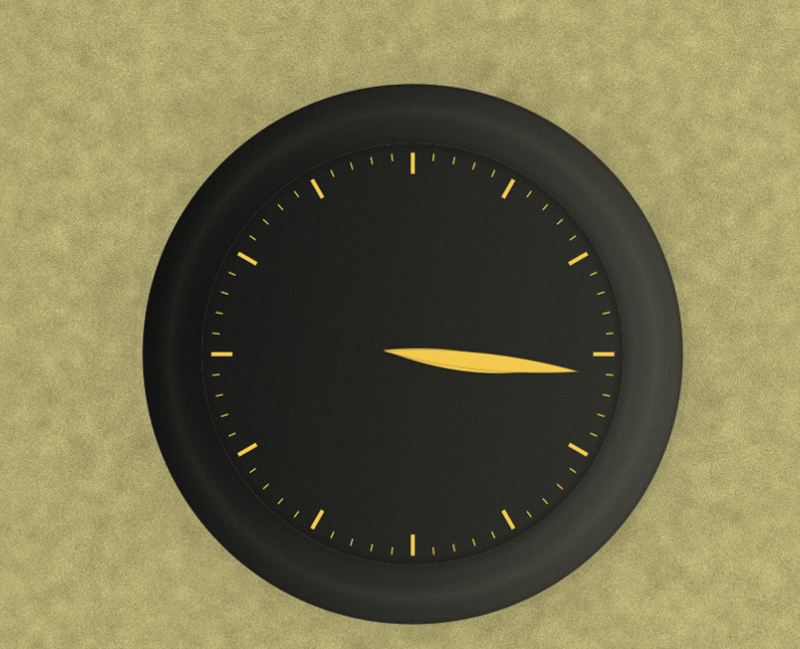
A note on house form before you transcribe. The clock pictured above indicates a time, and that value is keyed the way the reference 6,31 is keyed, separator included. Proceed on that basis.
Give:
3,16
